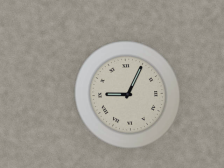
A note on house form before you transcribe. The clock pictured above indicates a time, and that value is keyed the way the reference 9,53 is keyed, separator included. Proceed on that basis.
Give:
9,05
